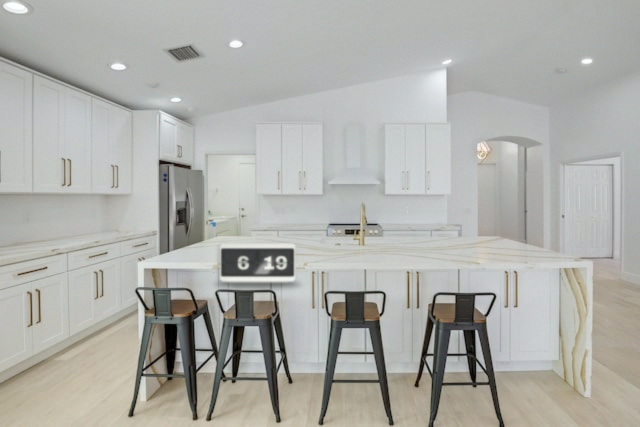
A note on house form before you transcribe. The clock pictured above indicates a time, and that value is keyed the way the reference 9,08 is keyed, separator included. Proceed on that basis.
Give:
6,19
